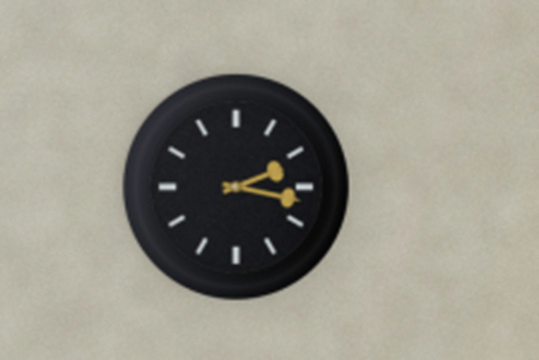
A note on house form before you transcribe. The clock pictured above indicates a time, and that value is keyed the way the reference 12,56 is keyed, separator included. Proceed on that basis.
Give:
2,17
